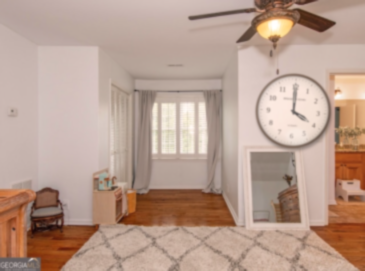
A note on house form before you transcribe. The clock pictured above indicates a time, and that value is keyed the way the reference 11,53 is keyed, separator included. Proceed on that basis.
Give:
4,00
